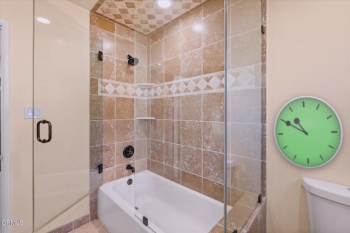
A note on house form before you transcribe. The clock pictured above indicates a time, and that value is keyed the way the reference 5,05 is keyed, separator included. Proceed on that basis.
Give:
10,50
